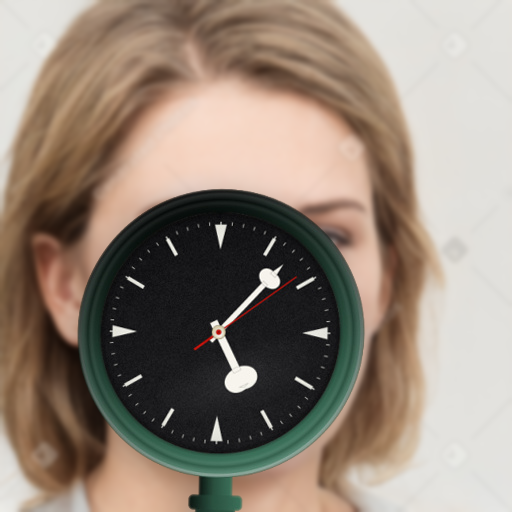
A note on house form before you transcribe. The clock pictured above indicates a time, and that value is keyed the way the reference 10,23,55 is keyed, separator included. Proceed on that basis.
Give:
5,07,09
